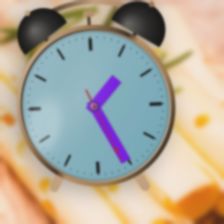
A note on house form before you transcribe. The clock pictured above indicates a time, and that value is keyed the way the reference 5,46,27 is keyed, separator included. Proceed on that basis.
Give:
1,25,26
